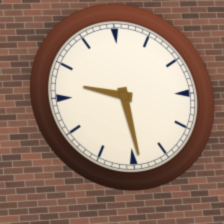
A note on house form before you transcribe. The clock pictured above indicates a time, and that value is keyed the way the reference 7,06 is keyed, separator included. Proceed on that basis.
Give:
9,29
